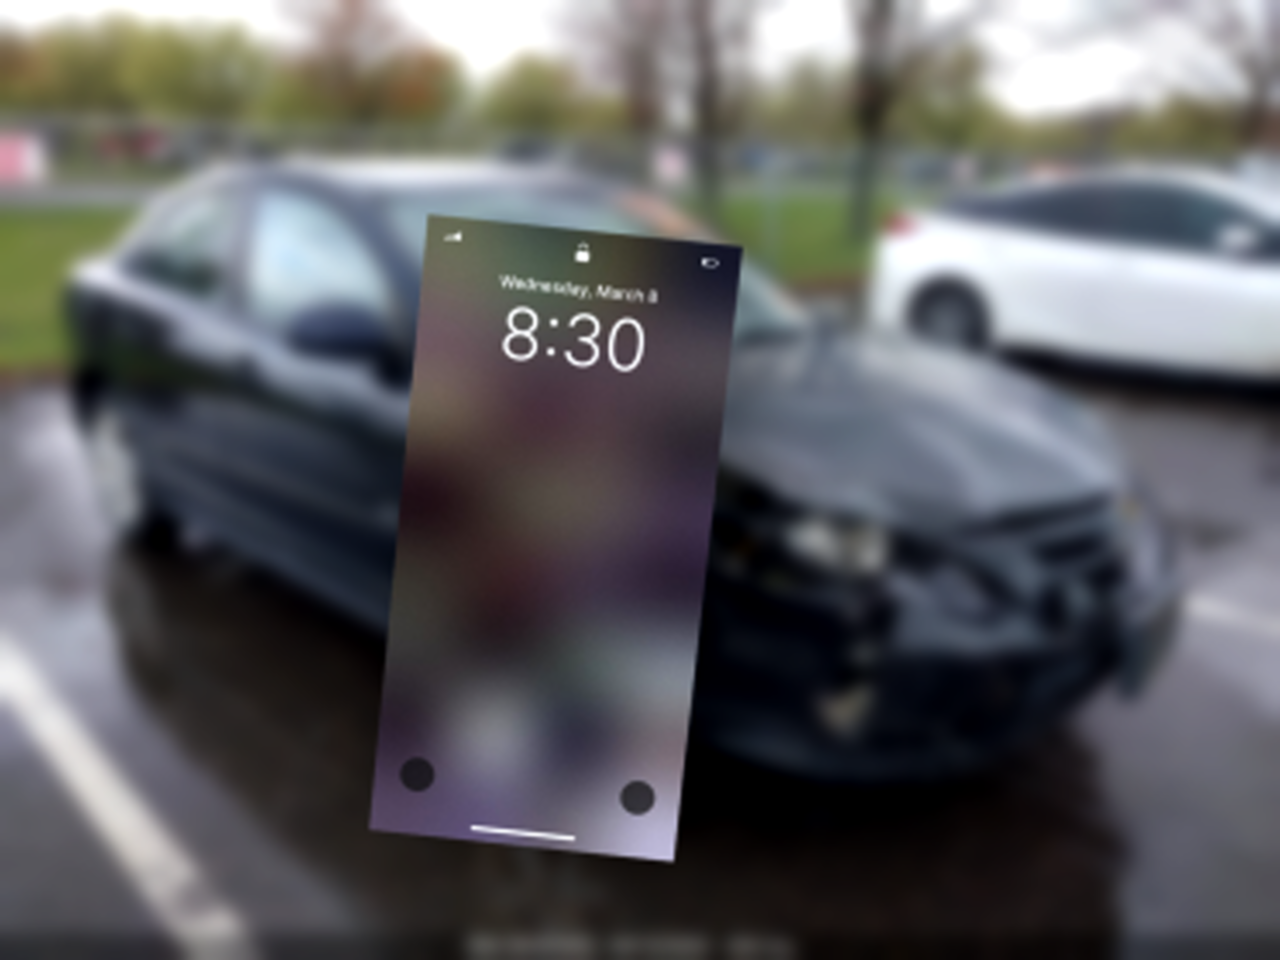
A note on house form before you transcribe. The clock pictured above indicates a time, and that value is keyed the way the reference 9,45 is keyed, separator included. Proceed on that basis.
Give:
8,30
